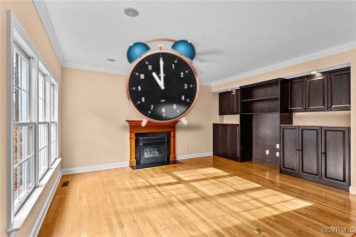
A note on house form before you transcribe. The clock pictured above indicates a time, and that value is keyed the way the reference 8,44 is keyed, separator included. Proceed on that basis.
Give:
11,00
